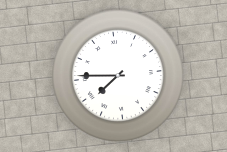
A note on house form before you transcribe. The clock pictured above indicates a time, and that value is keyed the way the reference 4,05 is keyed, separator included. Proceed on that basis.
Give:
7,46
